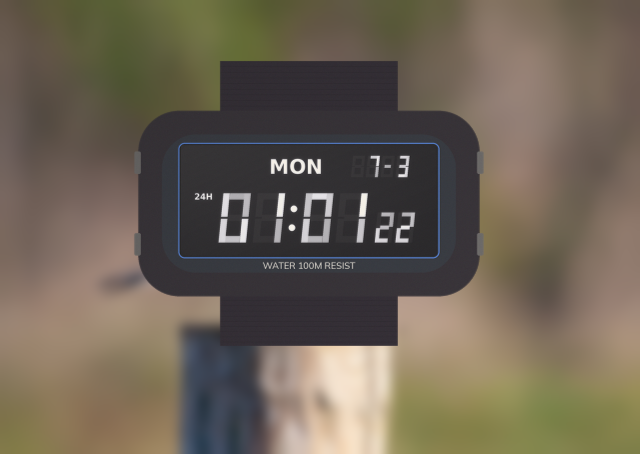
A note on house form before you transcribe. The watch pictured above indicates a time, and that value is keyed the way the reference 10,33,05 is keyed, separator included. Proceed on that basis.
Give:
1,01,22
